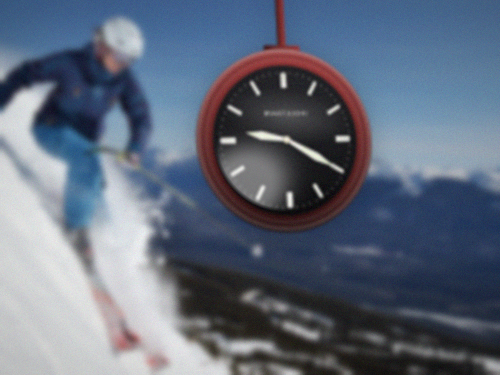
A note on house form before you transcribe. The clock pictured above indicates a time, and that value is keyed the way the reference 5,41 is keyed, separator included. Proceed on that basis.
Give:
9,20
